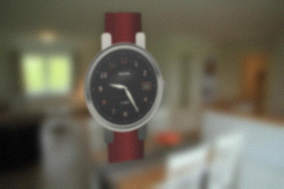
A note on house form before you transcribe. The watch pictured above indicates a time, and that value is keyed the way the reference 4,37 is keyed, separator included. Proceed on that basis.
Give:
9,25
